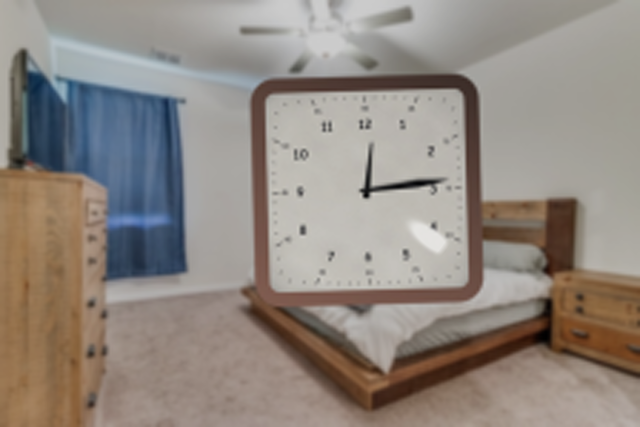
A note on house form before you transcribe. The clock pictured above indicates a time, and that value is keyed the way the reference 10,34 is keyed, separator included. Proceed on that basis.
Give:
12,14
